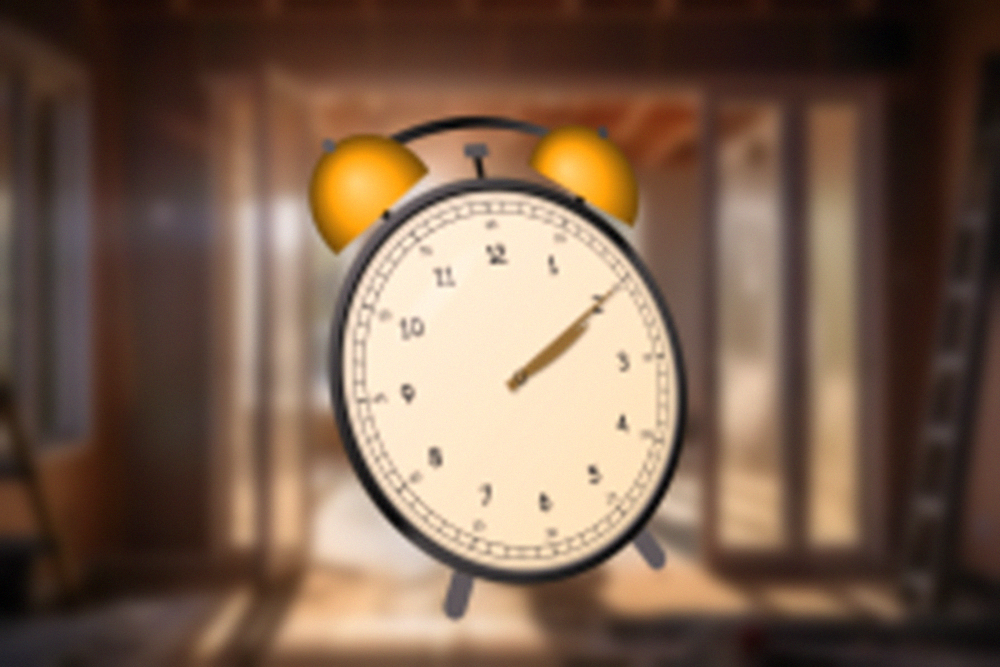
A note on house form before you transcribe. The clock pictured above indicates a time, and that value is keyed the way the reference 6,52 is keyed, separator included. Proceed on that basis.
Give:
2,10
